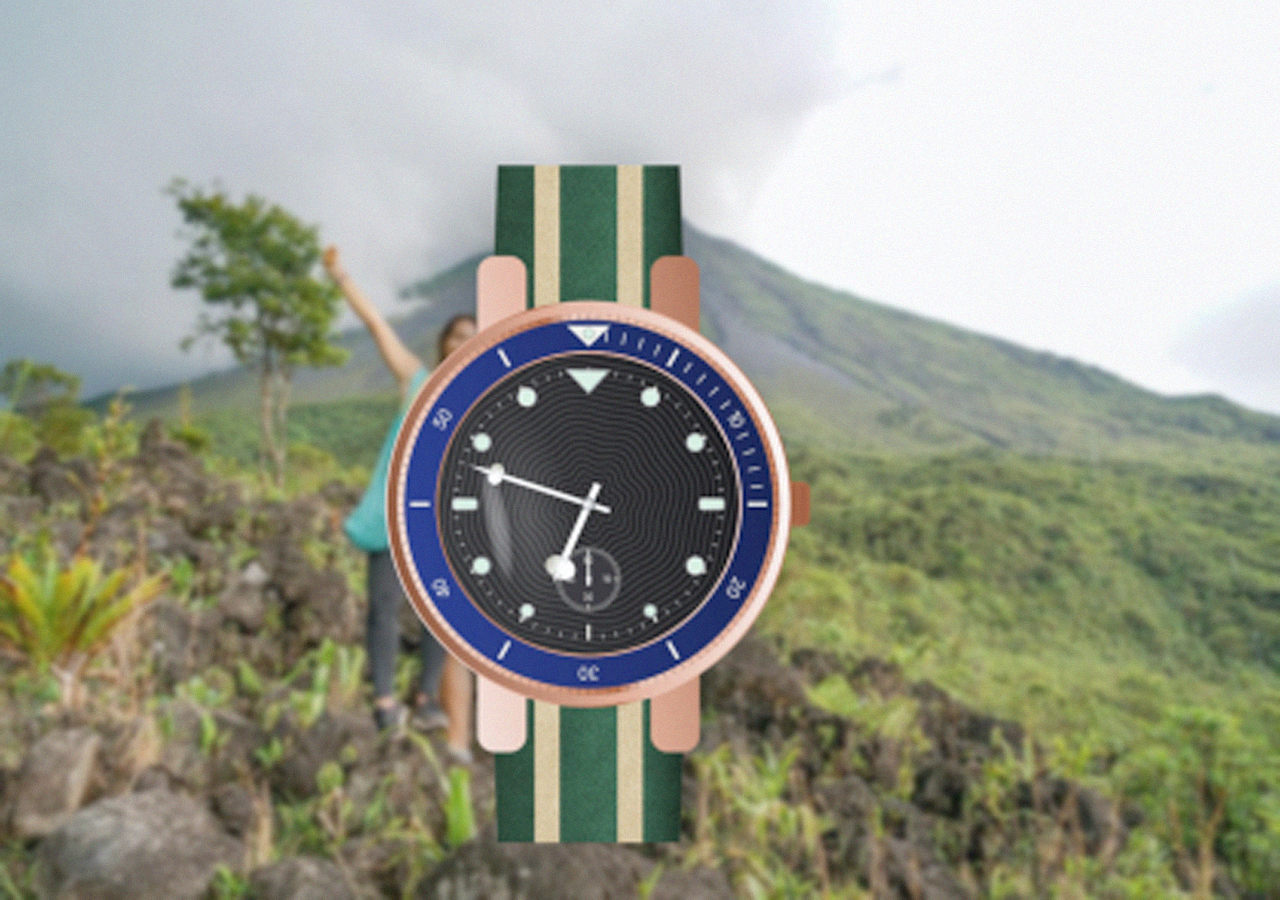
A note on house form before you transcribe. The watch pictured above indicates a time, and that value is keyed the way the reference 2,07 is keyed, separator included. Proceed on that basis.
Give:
6,48
